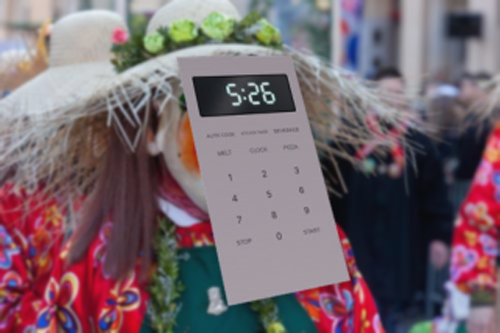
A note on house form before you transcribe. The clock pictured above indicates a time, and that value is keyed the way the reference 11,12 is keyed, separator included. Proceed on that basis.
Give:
5,26
